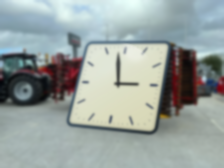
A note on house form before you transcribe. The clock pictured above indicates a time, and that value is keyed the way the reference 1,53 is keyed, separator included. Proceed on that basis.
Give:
2,58
